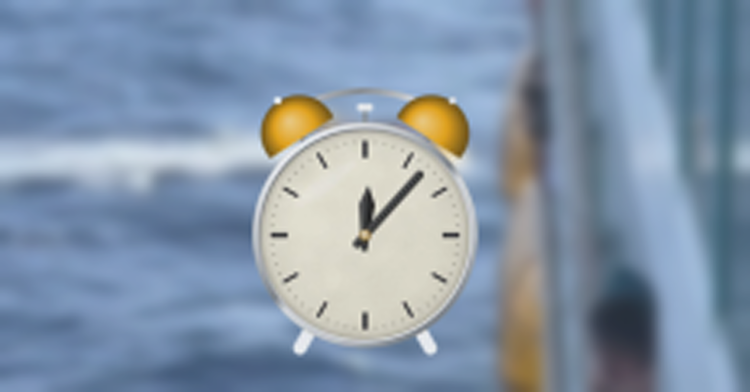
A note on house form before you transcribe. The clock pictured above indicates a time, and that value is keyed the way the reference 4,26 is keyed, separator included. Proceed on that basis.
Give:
12,07
